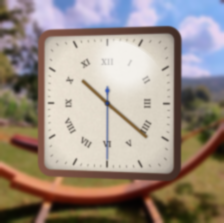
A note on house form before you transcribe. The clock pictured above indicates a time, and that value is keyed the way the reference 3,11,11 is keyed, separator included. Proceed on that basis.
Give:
10,21,30
